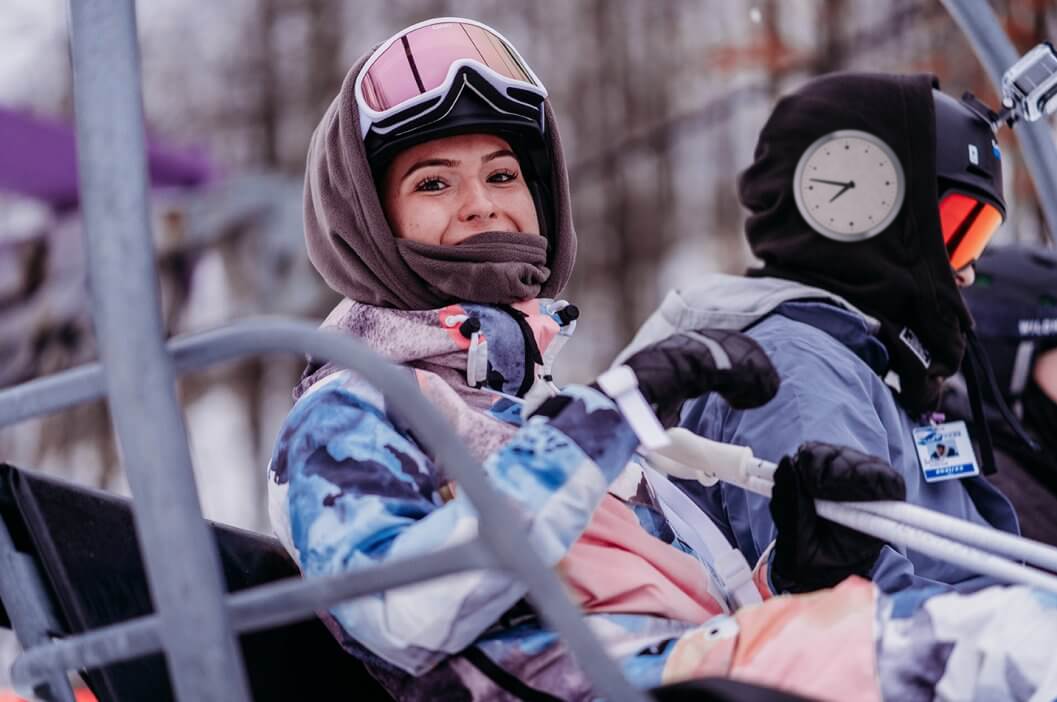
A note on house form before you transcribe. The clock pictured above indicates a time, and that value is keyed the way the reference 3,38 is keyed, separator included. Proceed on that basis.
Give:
7,47
